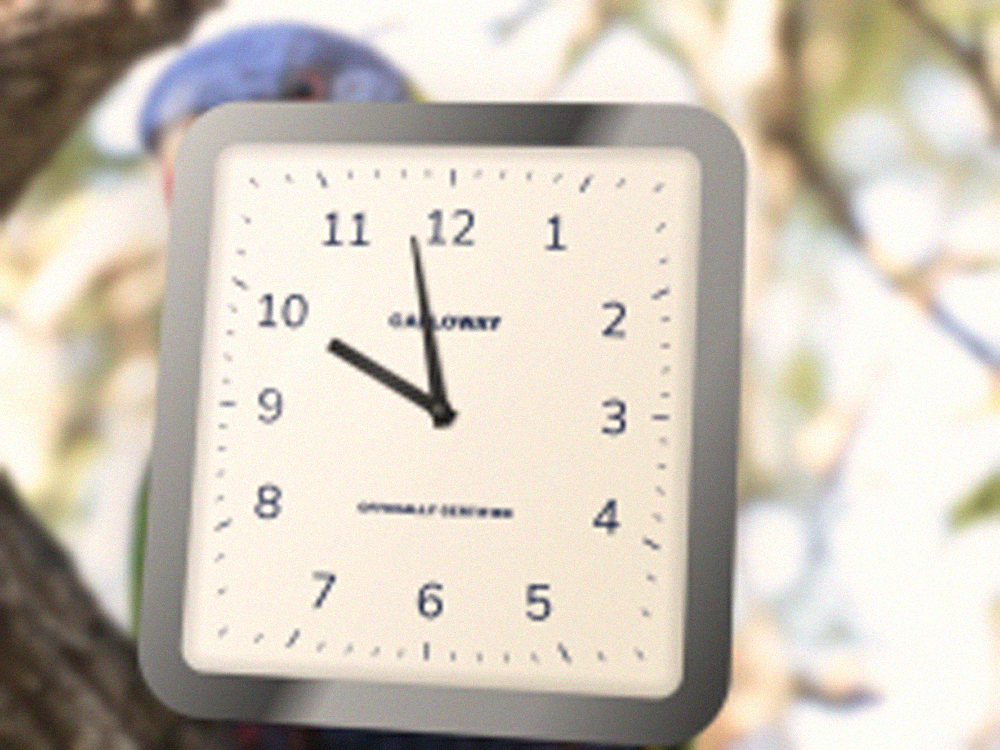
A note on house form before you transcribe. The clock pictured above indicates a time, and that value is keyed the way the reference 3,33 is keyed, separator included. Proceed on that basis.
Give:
9,58
